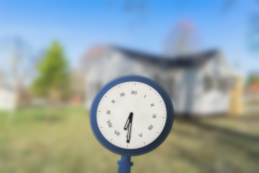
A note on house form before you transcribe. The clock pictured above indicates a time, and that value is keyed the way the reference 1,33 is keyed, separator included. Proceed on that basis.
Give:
6,30
